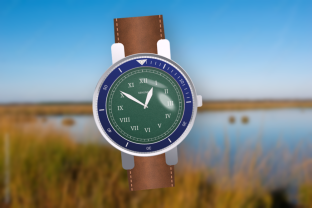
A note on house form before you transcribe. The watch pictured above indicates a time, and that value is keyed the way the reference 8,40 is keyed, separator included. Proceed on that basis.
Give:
12,51
